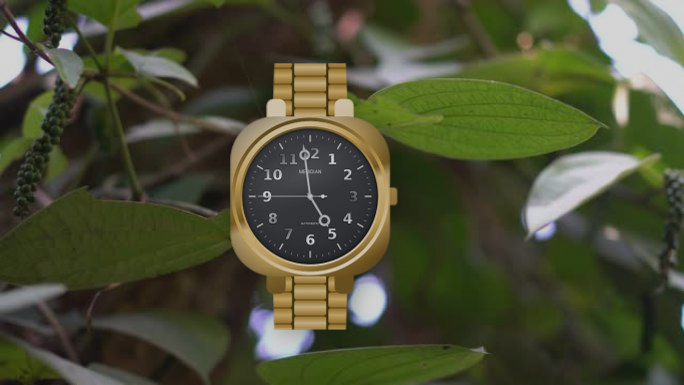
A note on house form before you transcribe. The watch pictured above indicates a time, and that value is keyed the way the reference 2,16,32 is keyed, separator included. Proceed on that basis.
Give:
4,58,45
